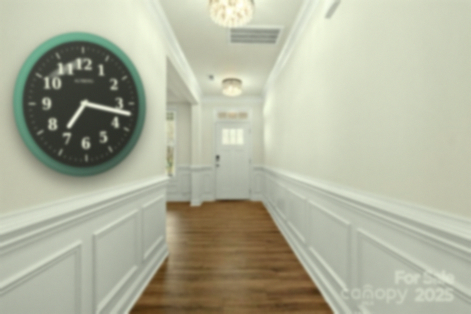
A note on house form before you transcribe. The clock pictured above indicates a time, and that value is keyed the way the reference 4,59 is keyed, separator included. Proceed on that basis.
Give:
7,17
